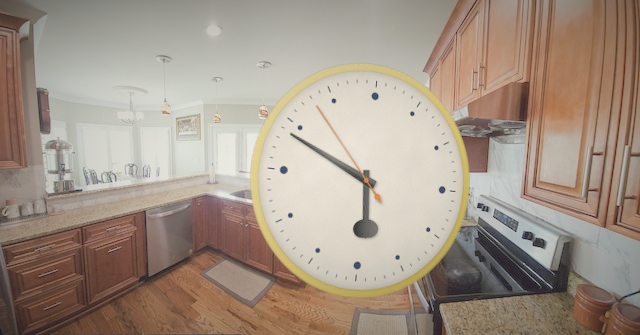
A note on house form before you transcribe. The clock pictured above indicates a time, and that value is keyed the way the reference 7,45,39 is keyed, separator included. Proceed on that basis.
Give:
5,48,53
